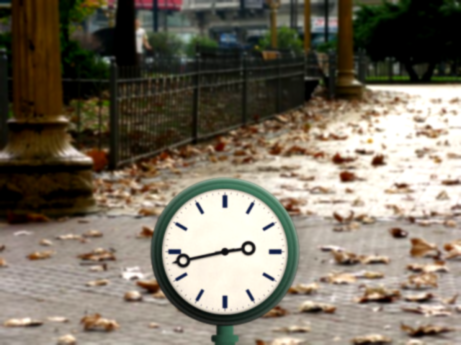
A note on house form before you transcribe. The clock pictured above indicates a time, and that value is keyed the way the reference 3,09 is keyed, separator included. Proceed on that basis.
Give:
2,43
